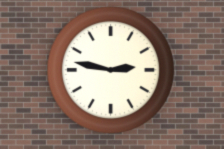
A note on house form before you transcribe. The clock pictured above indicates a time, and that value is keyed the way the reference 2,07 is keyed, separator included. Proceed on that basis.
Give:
2,47
